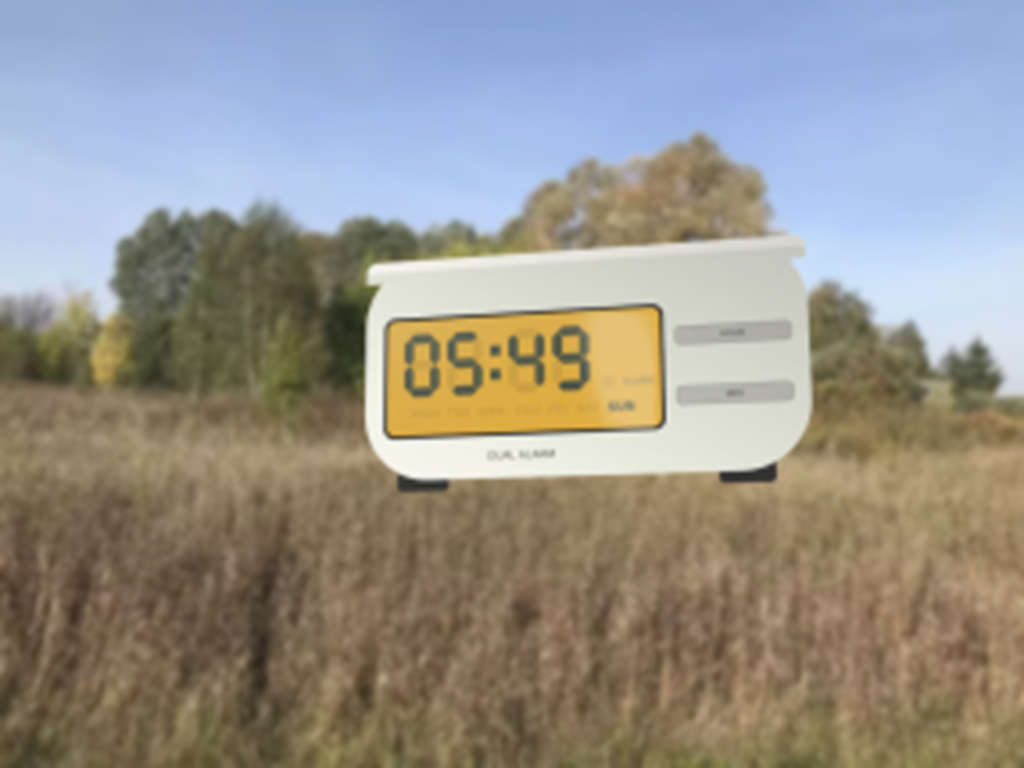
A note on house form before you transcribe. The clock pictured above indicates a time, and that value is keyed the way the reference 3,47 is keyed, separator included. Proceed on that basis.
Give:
5,49
